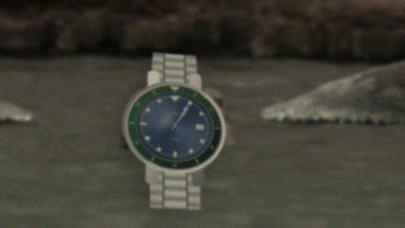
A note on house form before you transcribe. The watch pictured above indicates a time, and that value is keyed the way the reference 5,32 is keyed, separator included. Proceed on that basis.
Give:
1,05
